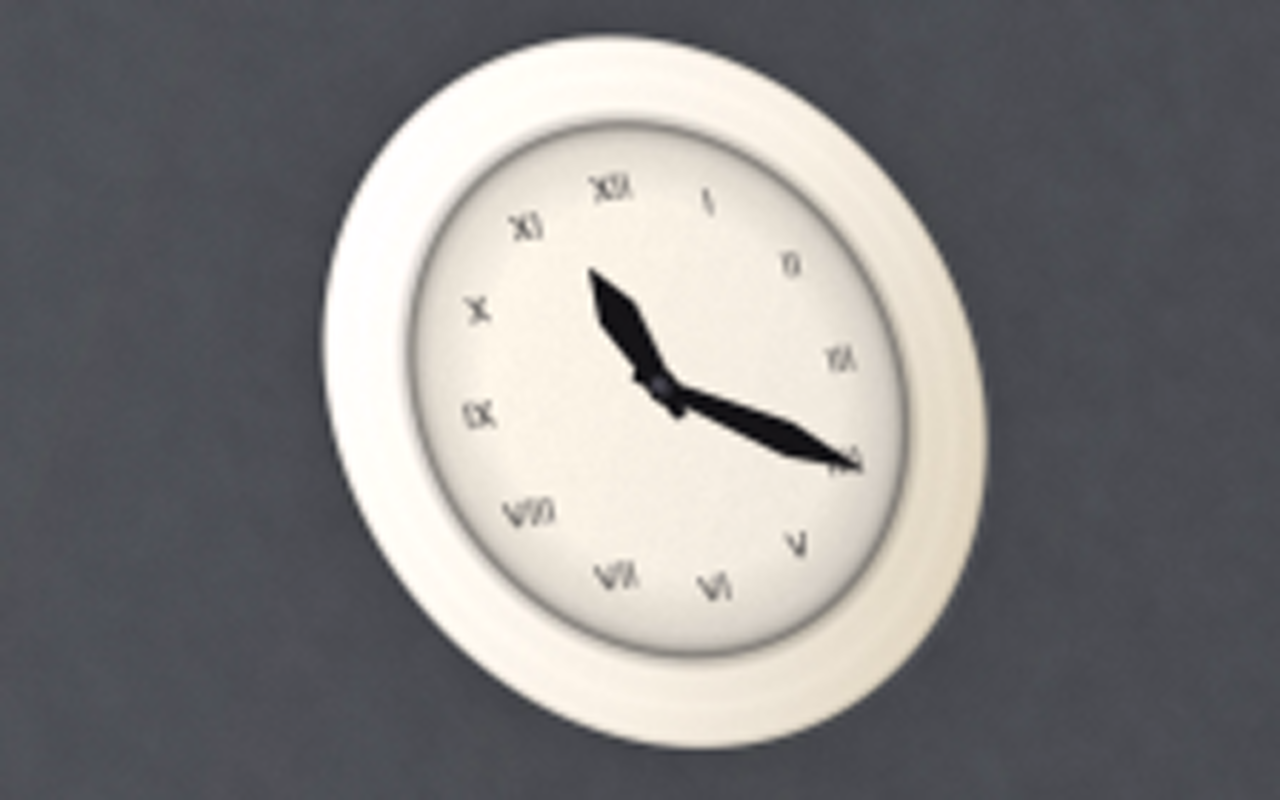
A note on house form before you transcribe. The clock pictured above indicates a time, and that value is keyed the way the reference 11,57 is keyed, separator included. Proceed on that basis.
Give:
11,20
